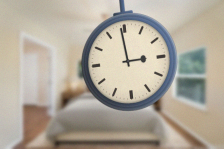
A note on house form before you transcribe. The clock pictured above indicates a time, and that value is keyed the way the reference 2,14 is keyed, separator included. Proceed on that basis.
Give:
2,59
